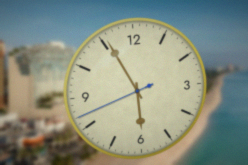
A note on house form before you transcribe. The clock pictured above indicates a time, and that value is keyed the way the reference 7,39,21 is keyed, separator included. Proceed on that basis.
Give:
5,55,42
